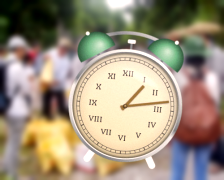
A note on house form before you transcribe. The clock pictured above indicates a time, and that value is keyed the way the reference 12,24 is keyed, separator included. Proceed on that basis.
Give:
1,13
